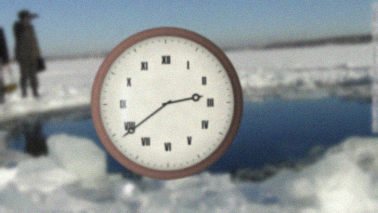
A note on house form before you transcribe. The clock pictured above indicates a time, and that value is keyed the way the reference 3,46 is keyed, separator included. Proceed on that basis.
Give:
2,39
